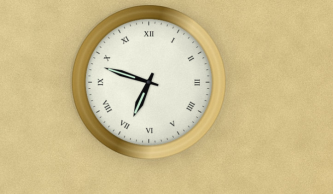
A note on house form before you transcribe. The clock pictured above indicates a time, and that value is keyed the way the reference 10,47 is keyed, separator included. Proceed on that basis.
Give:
6,48
